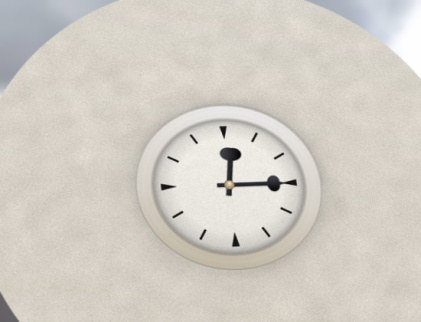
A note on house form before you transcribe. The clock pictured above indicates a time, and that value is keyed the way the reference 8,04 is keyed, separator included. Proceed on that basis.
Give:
12,15
